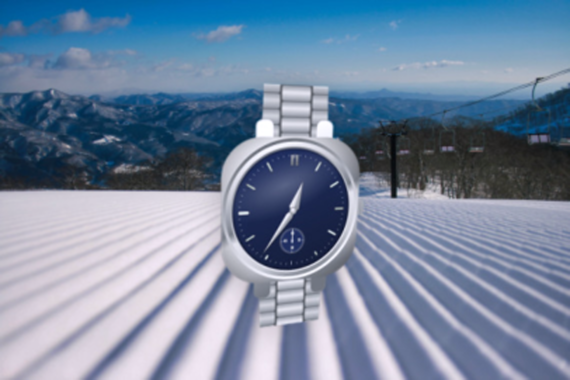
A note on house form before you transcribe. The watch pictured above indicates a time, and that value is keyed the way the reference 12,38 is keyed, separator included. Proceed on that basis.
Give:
12,36
